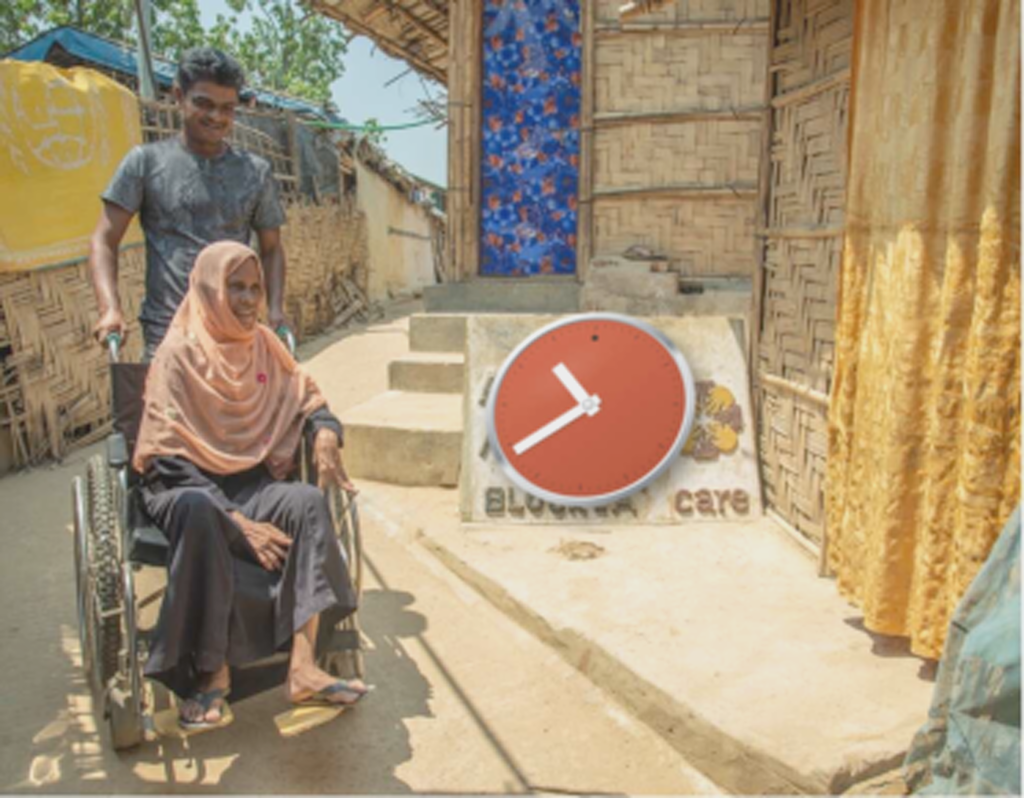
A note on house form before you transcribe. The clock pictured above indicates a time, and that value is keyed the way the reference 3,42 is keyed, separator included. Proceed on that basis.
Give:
10,39
